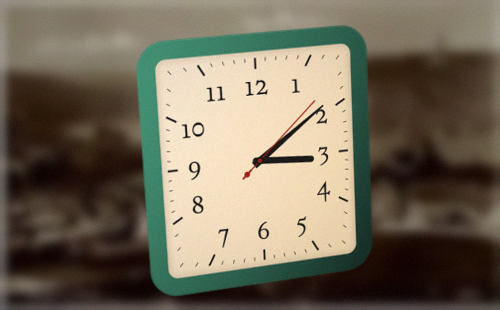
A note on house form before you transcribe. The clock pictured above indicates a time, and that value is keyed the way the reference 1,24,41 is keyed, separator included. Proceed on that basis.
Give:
3,09,08
